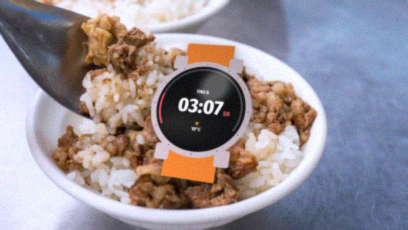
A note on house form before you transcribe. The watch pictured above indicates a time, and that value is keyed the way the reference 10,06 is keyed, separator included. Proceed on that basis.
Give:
3,07
